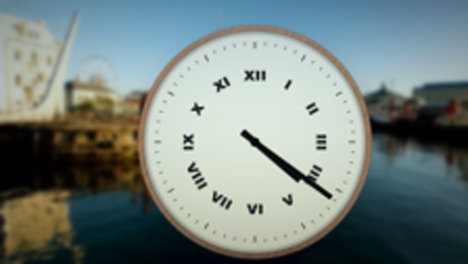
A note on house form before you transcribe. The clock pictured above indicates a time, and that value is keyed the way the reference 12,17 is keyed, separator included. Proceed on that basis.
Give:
4,21
